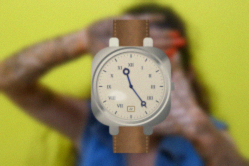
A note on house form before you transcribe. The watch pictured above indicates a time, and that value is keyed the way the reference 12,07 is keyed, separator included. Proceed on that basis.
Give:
11,24
